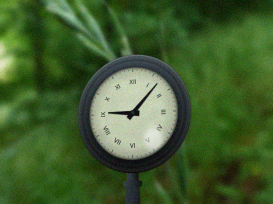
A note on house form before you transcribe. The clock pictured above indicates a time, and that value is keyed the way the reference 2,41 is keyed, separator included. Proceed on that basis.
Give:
9,07
